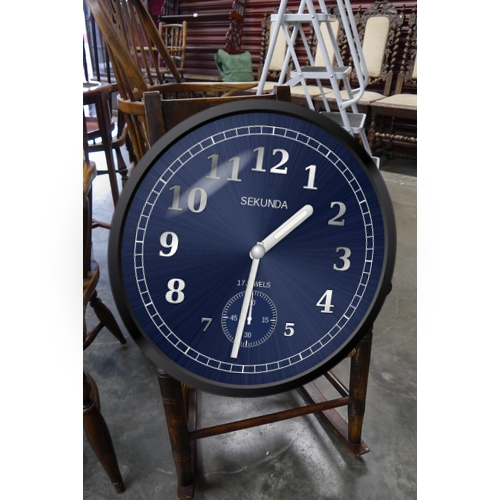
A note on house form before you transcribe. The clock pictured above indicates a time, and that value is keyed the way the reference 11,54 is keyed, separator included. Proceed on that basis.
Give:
1,31
